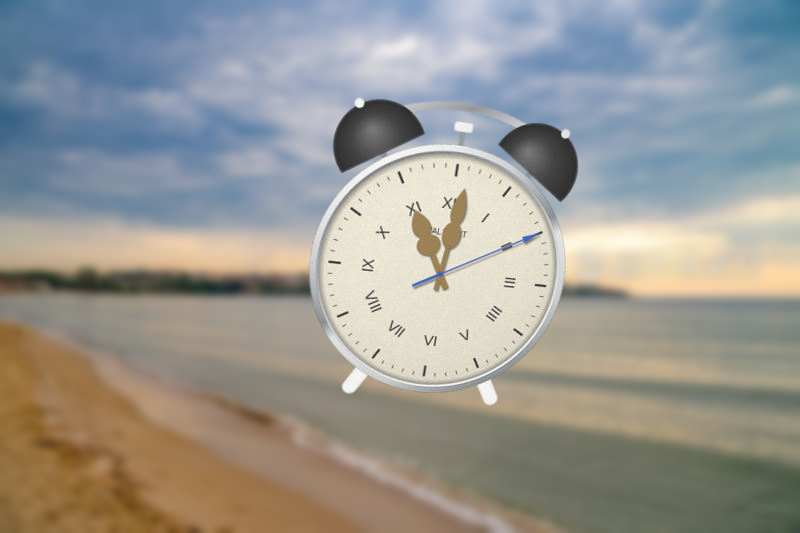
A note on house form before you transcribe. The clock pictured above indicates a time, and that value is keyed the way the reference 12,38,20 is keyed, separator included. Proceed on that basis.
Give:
11,01,10
